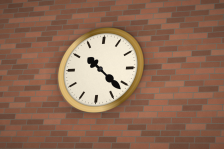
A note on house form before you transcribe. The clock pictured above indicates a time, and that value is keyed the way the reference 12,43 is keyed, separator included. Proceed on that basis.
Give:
10,22
